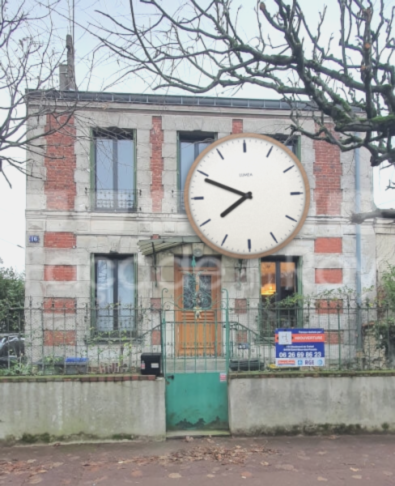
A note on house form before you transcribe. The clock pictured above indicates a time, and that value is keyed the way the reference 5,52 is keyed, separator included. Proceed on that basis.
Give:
7,49
